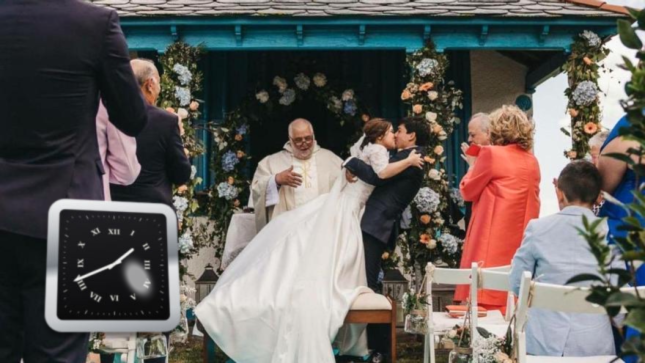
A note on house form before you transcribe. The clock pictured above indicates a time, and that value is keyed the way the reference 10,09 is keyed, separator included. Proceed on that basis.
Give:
1,41
